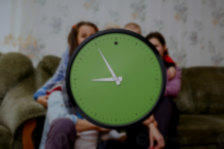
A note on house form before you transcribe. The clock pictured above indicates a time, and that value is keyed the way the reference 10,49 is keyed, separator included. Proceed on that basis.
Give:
8,55
